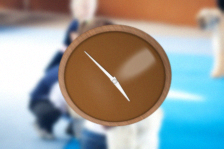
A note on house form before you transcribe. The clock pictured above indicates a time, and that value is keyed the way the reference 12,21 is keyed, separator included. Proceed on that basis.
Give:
4,53
